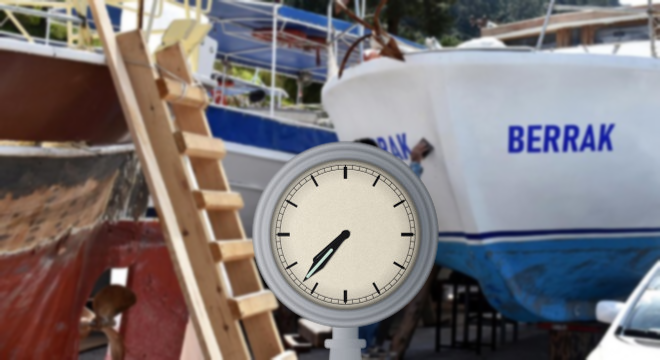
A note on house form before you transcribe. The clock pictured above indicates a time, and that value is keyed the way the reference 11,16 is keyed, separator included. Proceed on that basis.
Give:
7,37
